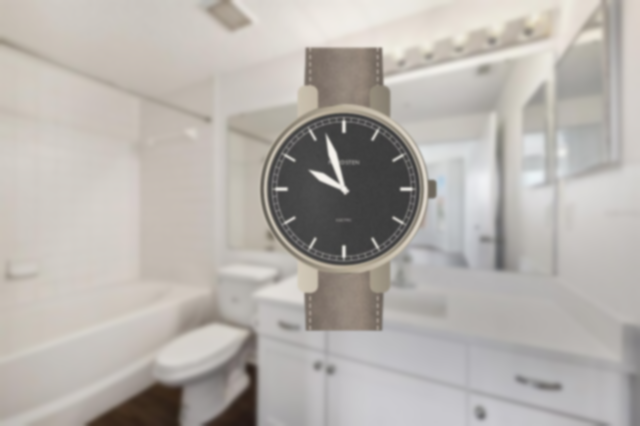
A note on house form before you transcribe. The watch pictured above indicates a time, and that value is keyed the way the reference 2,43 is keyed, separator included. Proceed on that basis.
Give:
9,57
